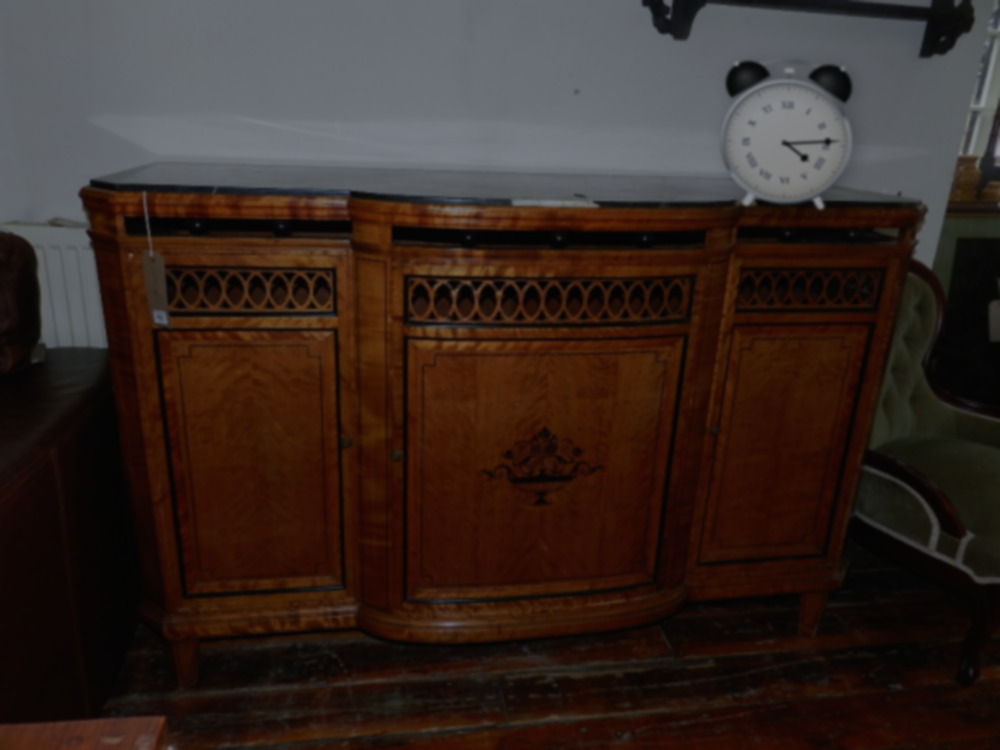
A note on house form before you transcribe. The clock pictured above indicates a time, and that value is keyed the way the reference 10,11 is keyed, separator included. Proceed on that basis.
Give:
4,14
